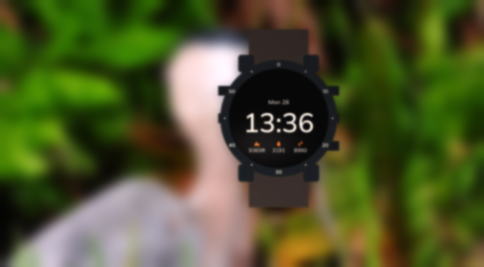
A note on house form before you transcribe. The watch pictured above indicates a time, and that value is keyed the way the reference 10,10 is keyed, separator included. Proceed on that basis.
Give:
13,36
